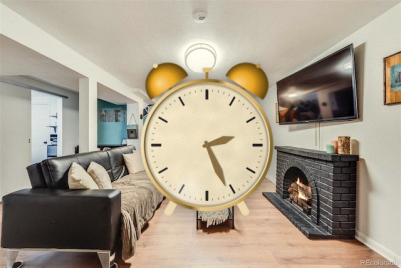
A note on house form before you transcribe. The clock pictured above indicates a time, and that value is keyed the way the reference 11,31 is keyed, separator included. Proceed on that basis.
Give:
2,26
